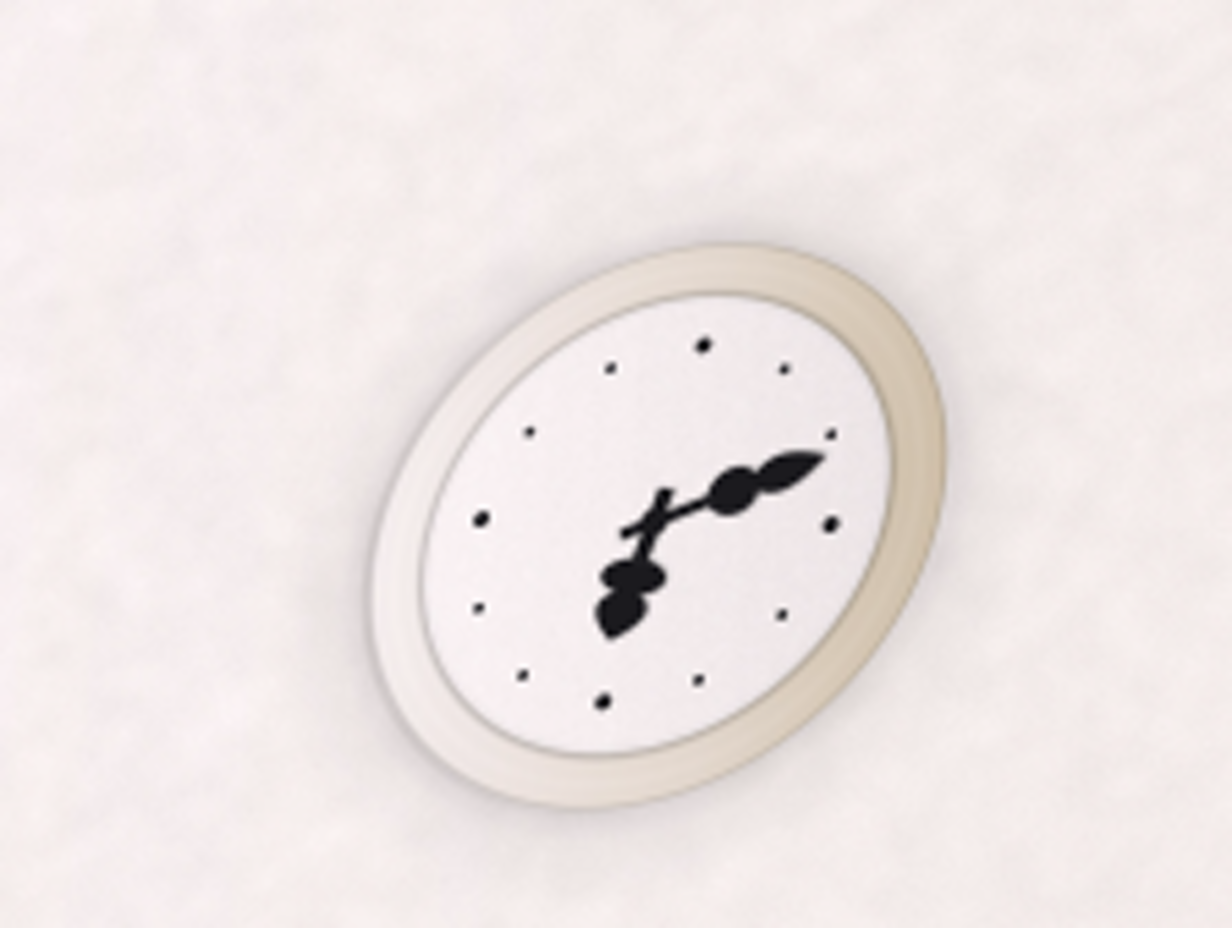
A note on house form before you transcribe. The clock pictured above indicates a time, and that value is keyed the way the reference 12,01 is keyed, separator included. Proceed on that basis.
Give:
6,11
